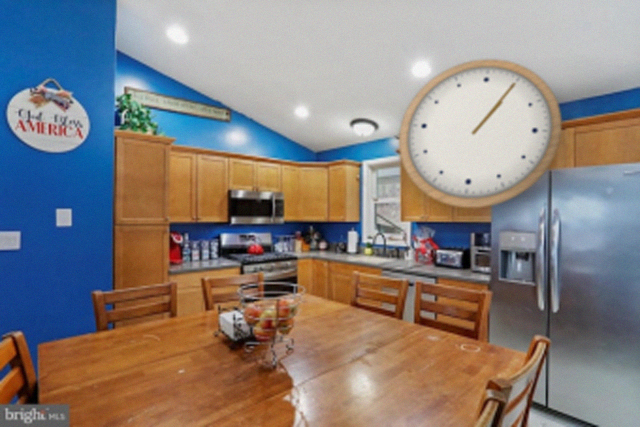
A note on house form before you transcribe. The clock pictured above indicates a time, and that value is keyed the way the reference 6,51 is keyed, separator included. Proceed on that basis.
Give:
1,05
